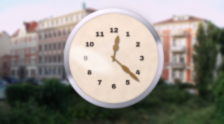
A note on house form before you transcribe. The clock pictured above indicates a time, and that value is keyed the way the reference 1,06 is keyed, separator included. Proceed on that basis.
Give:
12,22
